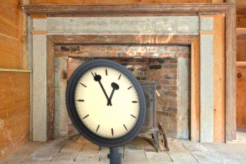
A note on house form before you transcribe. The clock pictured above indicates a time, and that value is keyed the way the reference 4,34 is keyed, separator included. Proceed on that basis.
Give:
12,56
